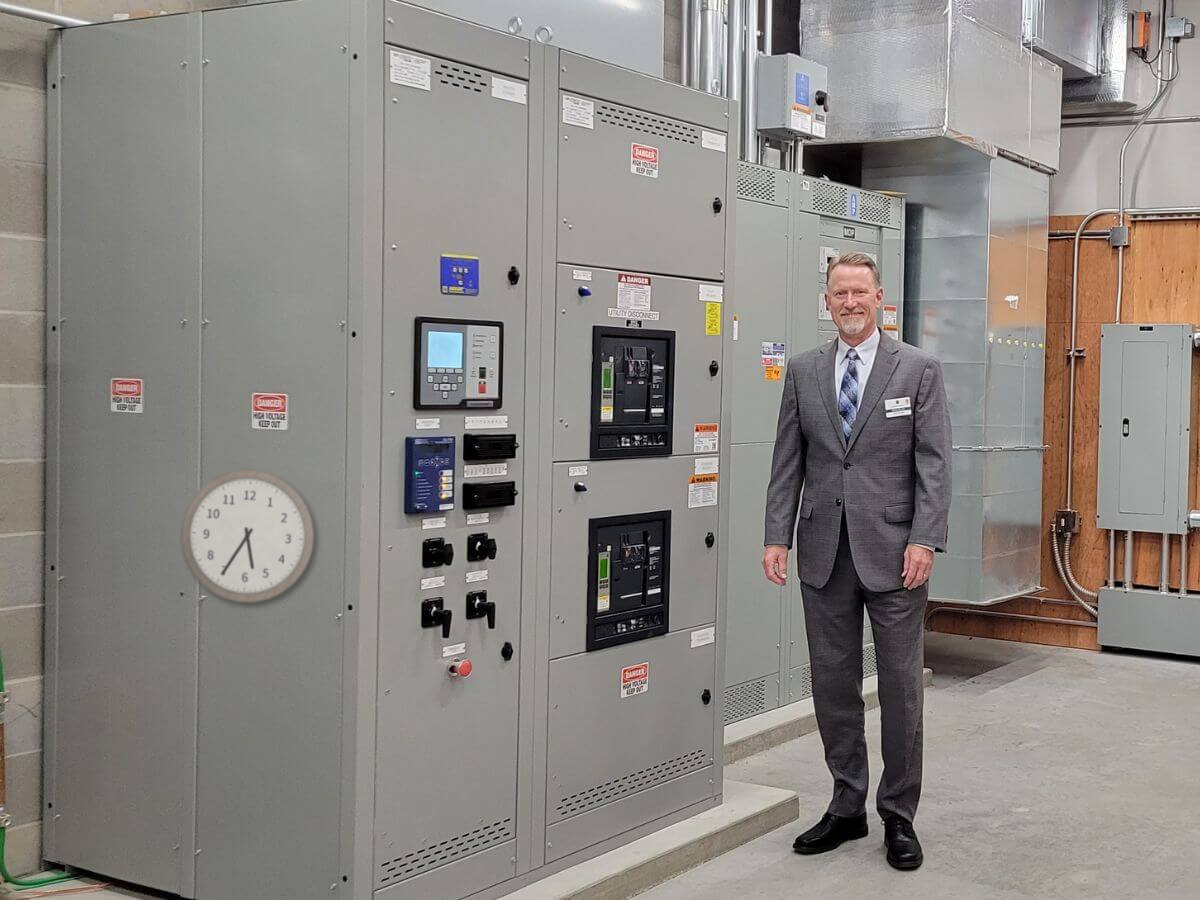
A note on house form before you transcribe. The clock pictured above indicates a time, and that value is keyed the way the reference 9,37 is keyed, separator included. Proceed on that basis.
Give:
5,35
